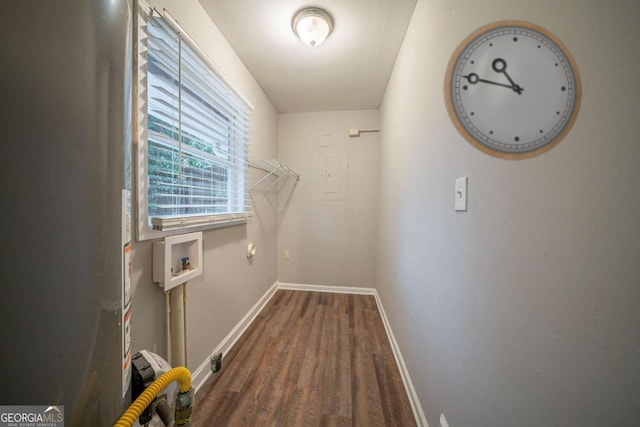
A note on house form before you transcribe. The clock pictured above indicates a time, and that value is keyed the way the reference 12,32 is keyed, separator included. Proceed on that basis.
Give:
10,47
